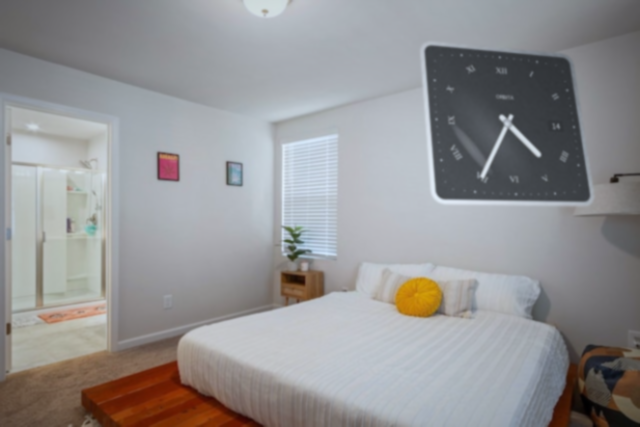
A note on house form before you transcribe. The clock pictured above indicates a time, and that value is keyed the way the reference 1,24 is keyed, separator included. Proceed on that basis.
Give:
4,35
